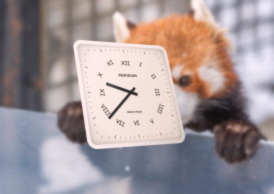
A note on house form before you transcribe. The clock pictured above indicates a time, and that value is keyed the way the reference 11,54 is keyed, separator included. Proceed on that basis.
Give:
9,38
